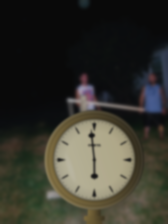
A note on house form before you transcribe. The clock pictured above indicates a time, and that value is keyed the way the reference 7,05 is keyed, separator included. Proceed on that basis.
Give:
5,59
